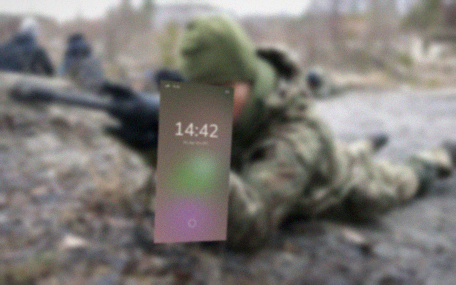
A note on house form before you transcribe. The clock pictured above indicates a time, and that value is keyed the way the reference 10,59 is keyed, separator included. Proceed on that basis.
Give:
14,42
